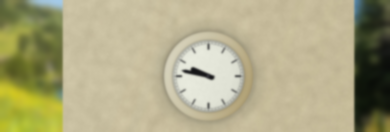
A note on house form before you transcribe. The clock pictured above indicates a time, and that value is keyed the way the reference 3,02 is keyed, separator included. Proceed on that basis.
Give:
9,47
